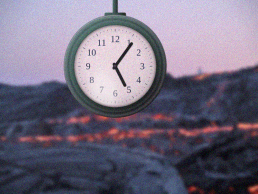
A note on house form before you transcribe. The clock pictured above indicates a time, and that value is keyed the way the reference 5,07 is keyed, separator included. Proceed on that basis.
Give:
5,06
